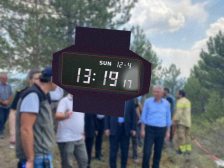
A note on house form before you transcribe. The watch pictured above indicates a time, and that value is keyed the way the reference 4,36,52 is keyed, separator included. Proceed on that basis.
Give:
13,19,17
